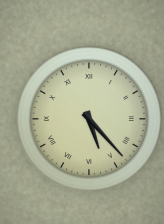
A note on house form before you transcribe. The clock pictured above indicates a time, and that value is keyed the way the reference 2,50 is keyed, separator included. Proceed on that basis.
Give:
5,23
